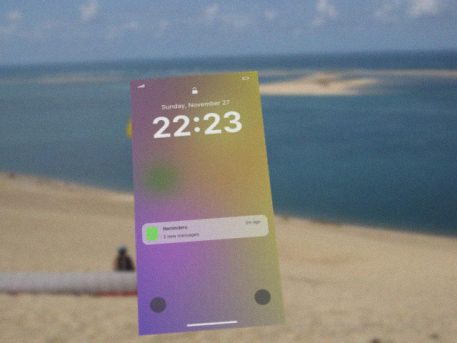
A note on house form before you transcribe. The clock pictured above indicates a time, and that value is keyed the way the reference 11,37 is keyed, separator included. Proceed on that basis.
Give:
22,23
